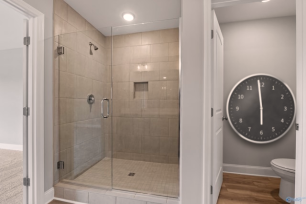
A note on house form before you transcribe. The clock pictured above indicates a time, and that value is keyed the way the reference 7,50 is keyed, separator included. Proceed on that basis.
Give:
5,59
